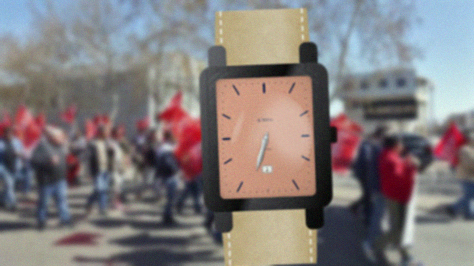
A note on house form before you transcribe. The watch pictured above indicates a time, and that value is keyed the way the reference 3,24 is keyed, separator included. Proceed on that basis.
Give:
6,33
